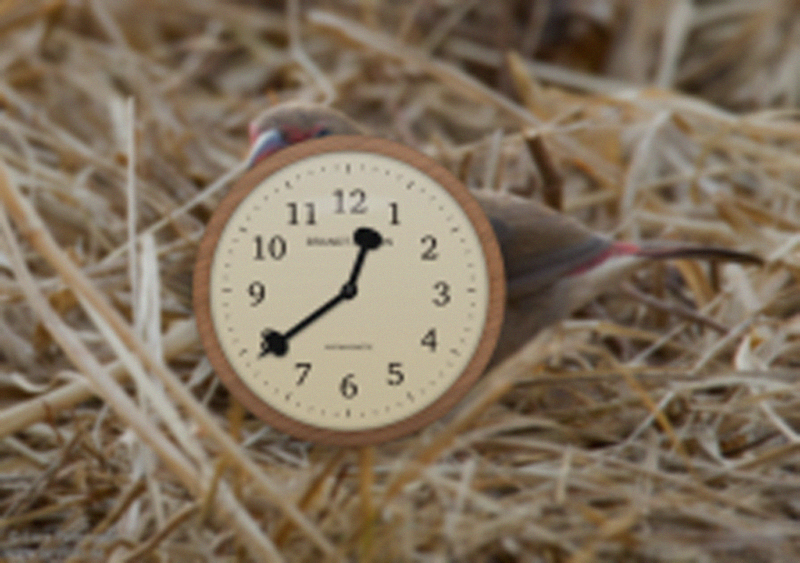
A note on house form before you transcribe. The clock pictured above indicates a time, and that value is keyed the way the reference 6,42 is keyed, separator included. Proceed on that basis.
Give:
12,39
